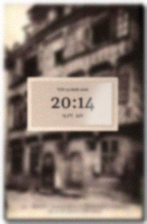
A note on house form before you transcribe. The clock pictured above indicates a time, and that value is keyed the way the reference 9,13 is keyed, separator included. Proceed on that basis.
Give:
20,14
